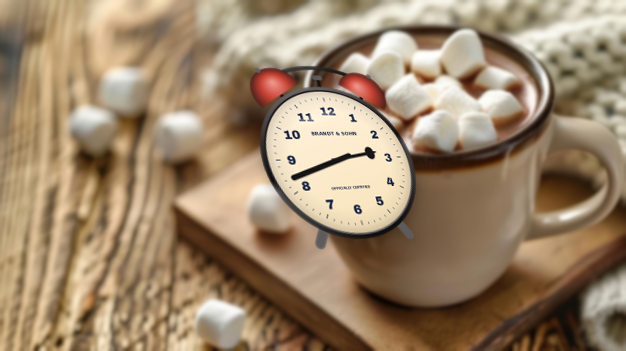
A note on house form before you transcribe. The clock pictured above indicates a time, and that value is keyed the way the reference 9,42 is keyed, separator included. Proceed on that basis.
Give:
2,42
